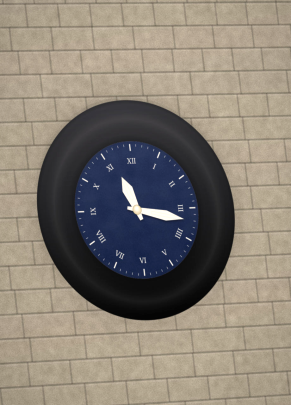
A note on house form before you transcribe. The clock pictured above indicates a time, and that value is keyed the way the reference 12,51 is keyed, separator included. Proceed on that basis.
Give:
11,17
